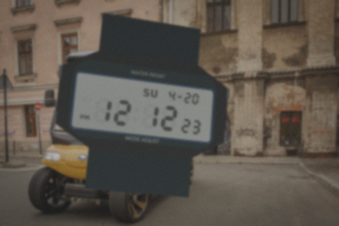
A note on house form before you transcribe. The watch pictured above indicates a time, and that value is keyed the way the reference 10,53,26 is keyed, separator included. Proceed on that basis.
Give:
12,12,23
